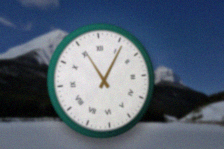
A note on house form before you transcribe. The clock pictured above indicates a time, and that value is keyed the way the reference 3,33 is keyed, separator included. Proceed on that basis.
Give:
11,06
